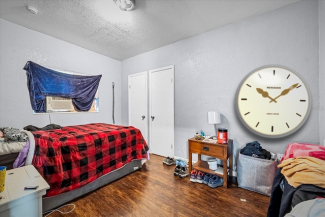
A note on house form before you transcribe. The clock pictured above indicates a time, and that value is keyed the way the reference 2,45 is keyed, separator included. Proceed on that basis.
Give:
10,09
